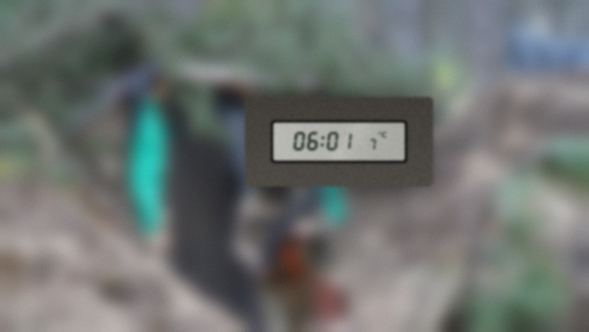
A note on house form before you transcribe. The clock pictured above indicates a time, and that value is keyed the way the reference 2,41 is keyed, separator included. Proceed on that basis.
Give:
6,01
